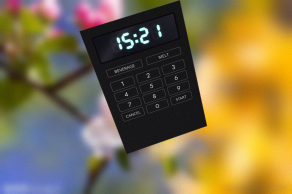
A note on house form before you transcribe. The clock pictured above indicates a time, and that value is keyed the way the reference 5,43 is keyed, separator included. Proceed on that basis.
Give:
15,21
